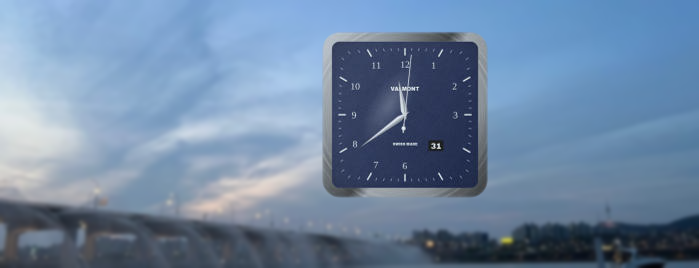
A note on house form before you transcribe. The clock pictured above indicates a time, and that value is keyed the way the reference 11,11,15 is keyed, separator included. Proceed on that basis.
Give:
11,39,01
